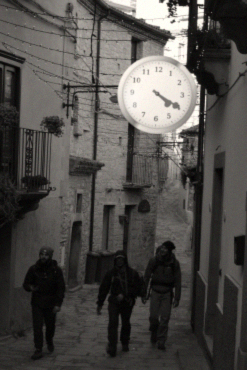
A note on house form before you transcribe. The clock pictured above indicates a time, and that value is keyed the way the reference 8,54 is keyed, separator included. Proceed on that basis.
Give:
4,20
